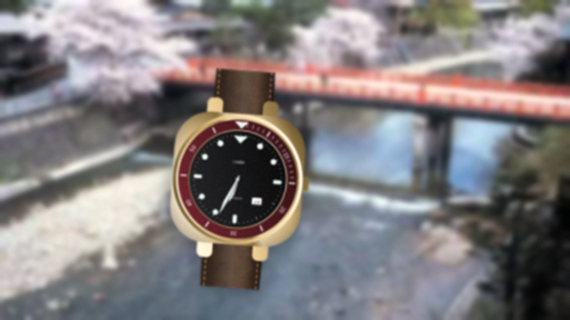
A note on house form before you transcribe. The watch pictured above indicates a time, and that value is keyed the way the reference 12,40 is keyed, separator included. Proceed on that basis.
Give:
6,34
